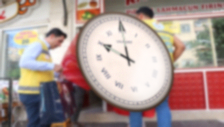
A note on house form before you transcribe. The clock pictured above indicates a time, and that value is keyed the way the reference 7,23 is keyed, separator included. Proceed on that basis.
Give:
10,00
